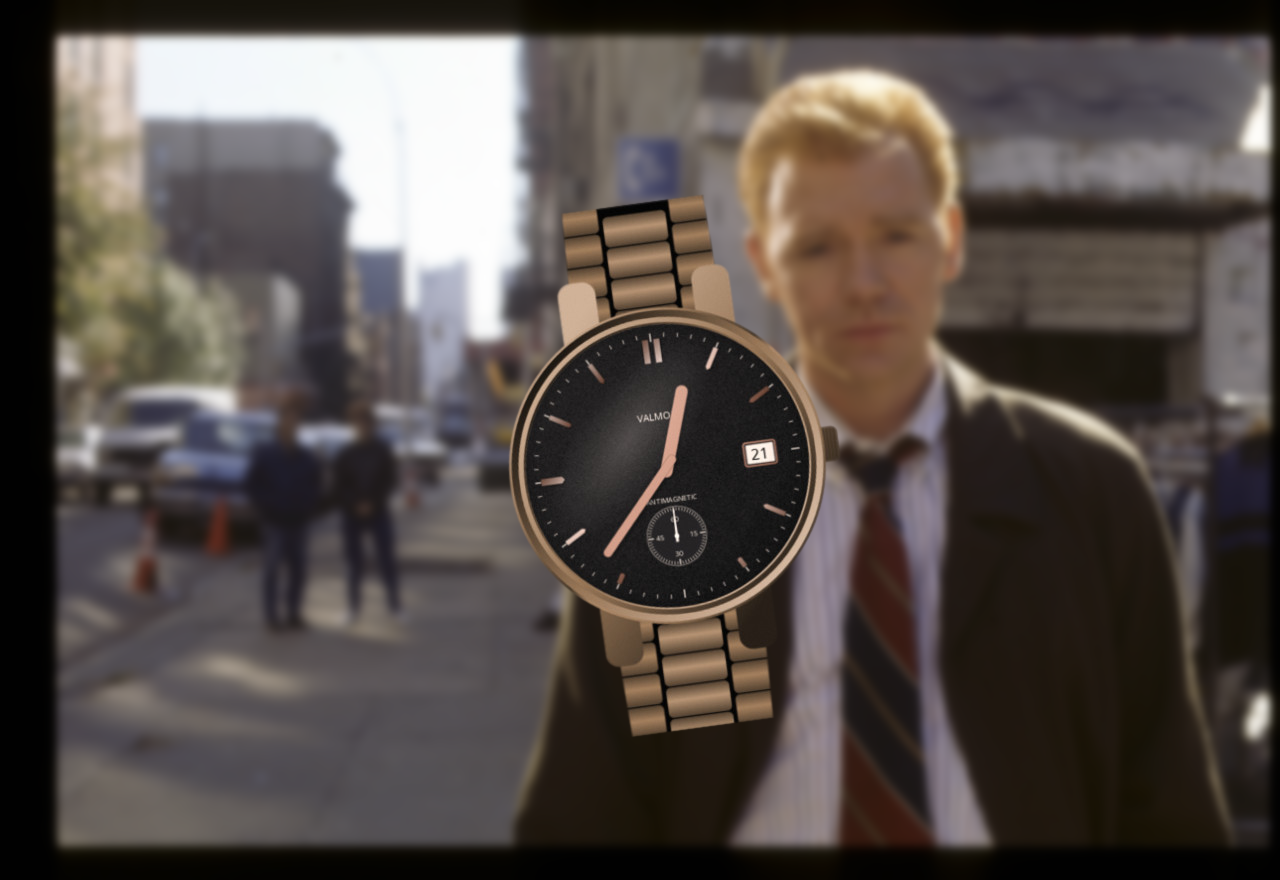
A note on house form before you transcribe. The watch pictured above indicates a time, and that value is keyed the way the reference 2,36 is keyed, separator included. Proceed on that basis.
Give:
12,37
